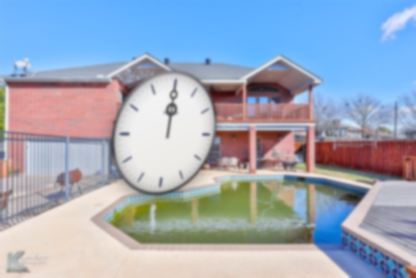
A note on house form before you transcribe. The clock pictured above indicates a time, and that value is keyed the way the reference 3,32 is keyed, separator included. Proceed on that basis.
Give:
12,00
